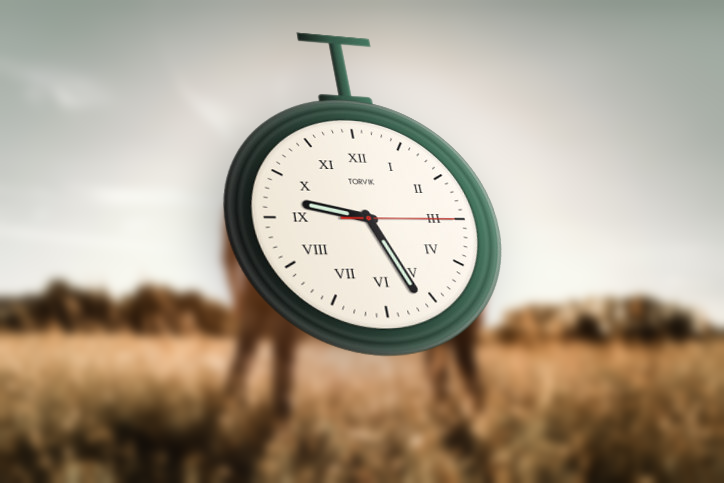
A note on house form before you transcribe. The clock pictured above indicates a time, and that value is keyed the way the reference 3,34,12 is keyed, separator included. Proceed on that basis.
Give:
9,26,15
